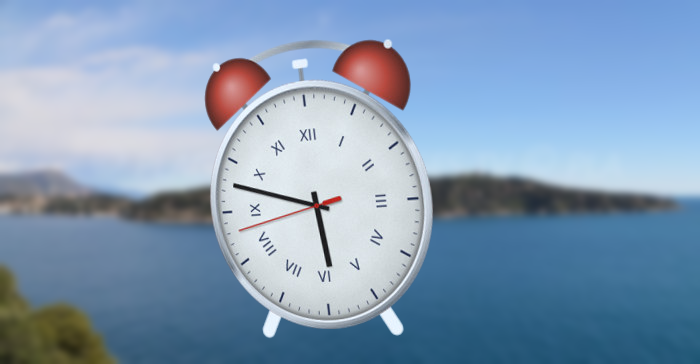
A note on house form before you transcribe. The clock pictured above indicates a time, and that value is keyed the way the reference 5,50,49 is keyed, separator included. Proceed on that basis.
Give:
5,47,43
